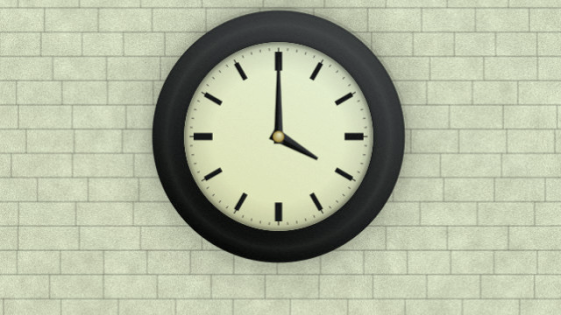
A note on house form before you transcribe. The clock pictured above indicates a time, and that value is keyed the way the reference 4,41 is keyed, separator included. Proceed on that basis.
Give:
4,00
